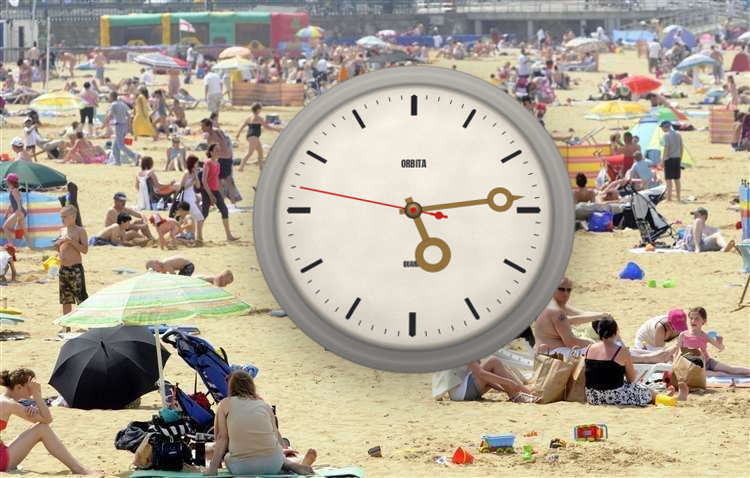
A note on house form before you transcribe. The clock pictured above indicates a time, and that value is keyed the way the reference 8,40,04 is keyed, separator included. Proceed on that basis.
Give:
5,13,47
